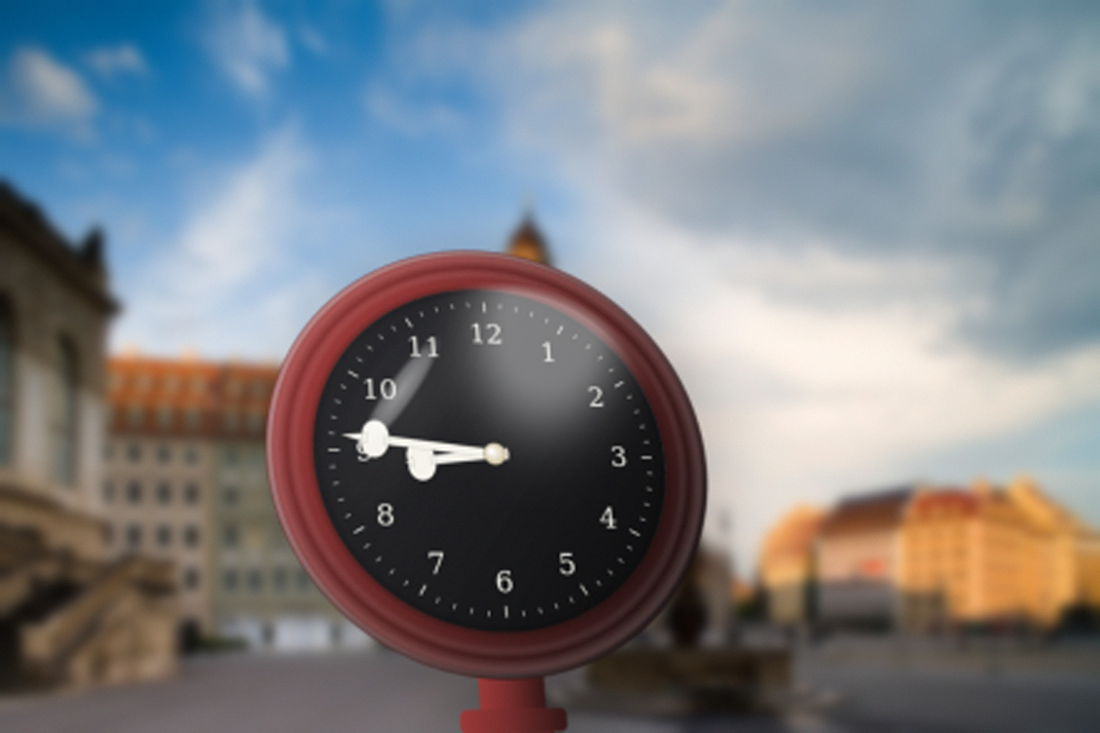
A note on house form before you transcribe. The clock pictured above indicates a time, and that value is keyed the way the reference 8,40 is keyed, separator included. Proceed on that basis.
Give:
8,46
